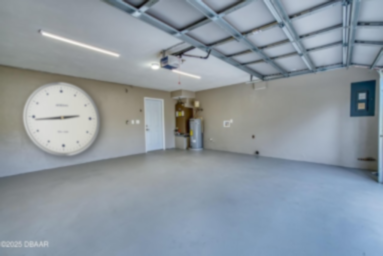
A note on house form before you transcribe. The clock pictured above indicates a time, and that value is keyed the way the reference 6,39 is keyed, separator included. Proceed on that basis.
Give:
2,44
